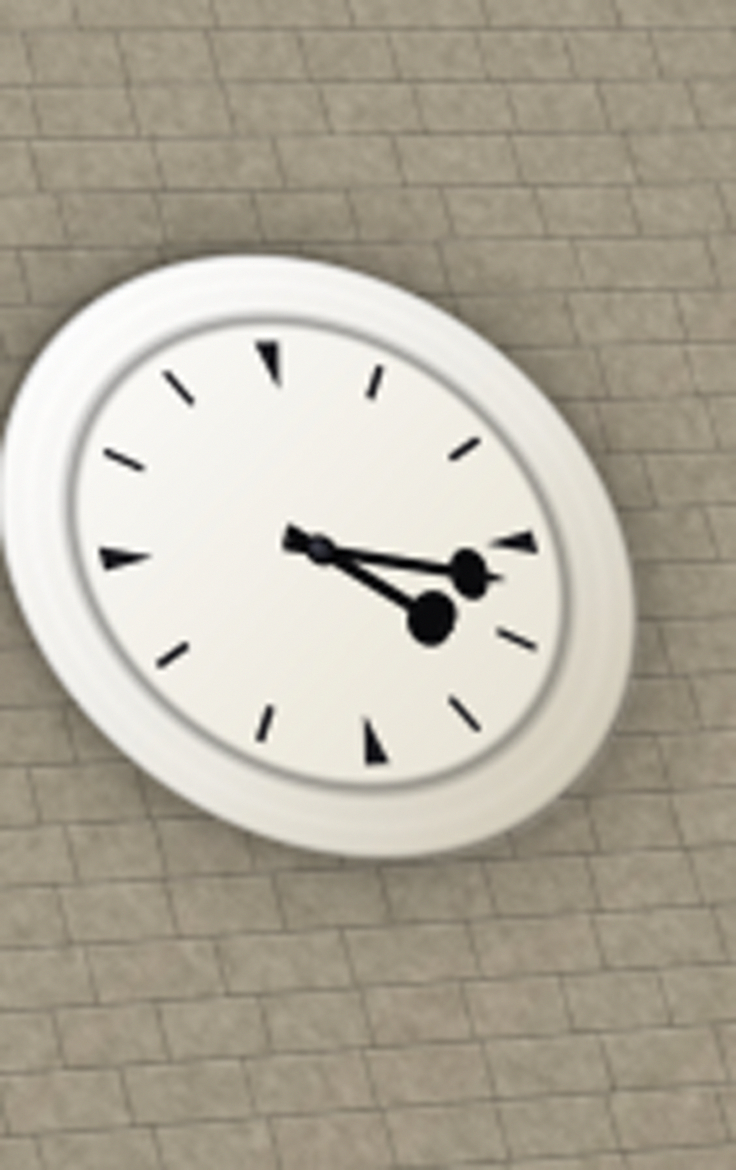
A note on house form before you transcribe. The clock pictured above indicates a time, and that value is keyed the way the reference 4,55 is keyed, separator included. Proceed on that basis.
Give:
4,17
